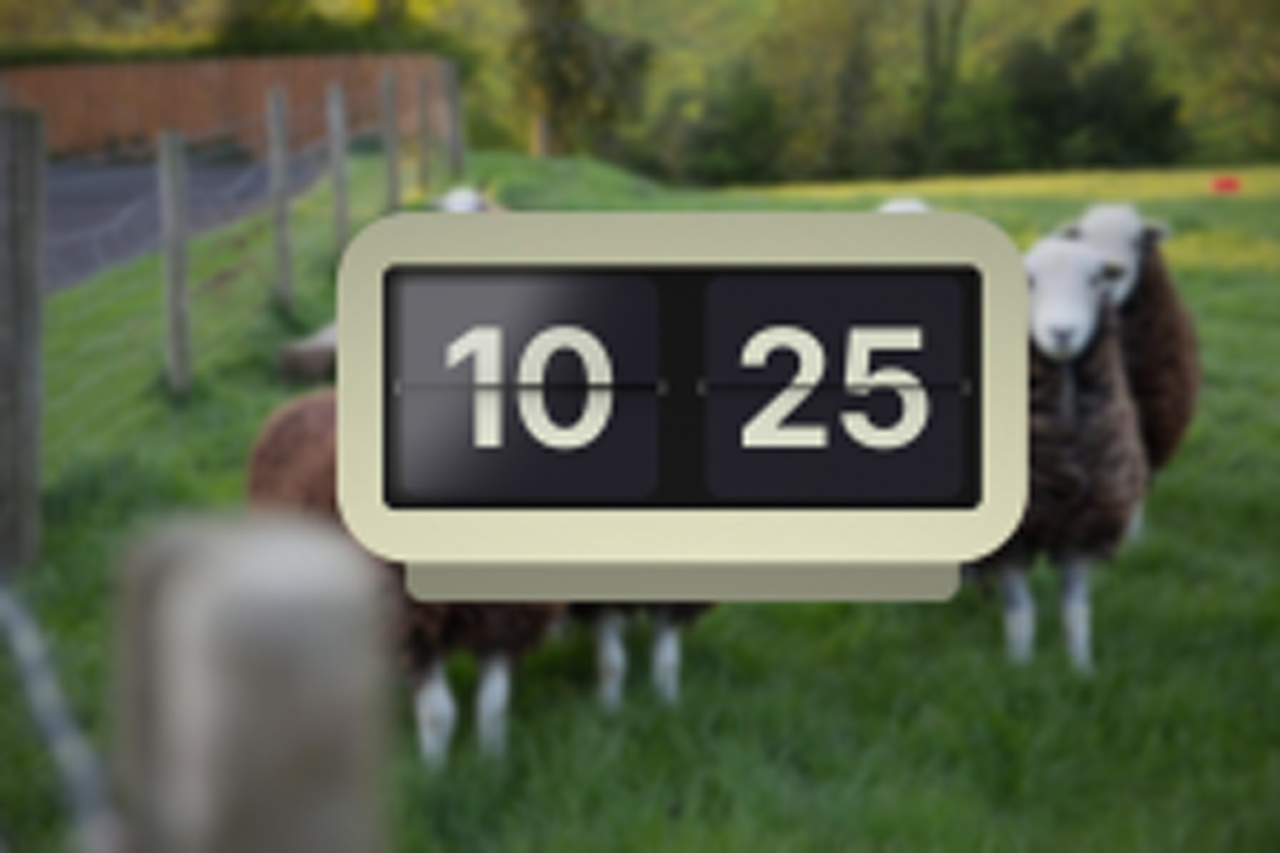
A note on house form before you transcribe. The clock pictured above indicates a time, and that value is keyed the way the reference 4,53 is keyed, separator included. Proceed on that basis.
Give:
10,25
